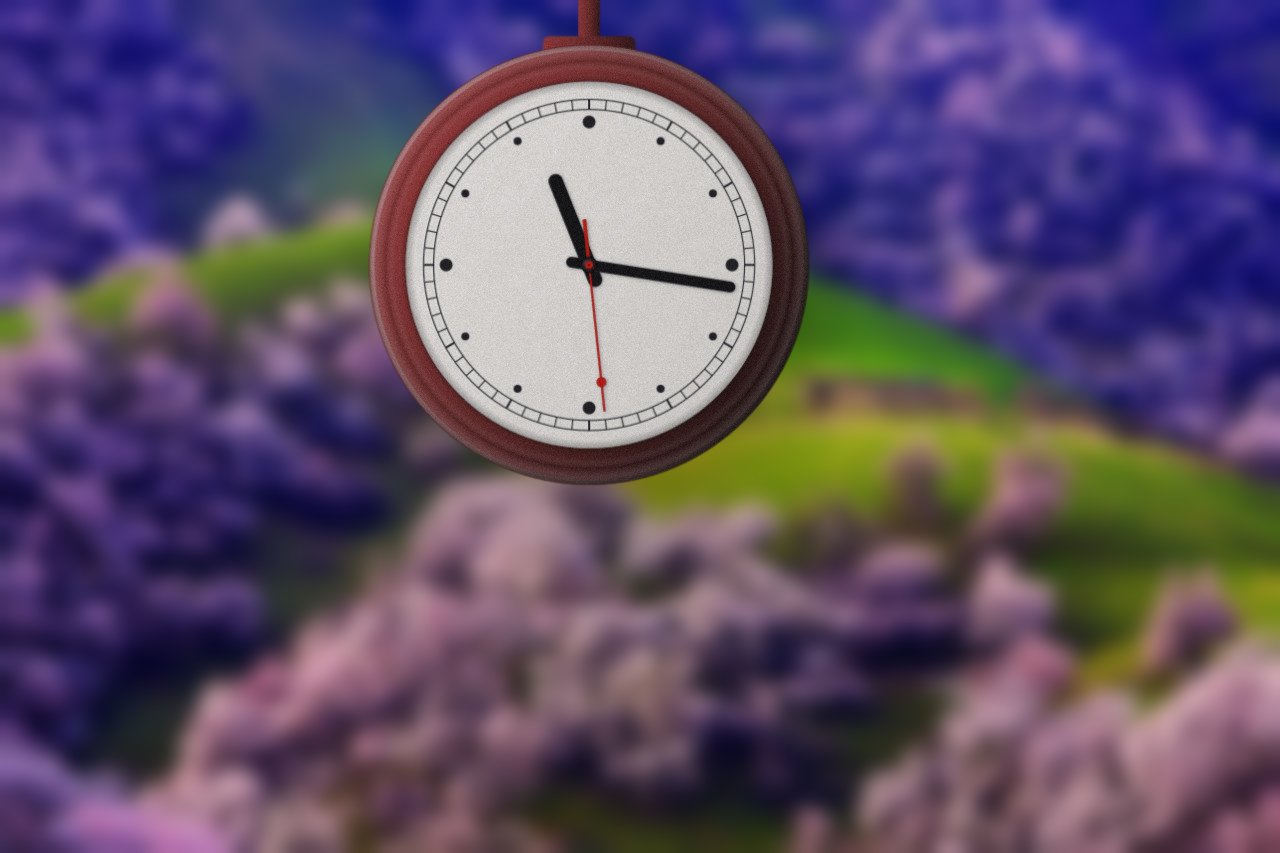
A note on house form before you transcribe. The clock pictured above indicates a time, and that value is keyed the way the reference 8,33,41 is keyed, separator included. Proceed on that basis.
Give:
11,16,29
